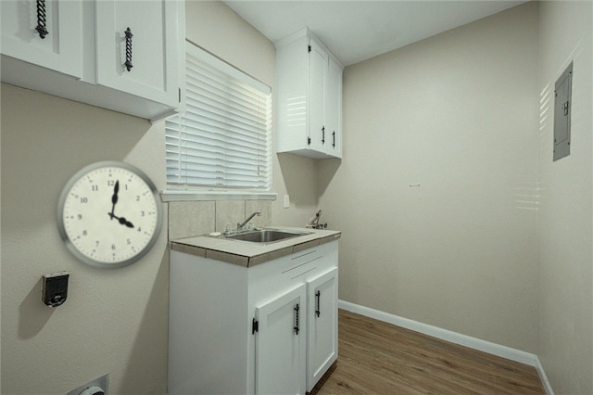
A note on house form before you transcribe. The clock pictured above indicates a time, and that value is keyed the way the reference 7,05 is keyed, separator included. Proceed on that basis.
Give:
4,02
